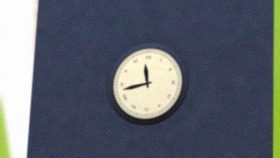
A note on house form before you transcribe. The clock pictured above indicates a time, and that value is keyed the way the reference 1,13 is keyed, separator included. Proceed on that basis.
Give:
11,43
